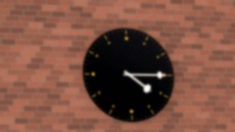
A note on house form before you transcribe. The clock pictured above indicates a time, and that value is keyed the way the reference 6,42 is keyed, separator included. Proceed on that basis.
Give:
4,15
